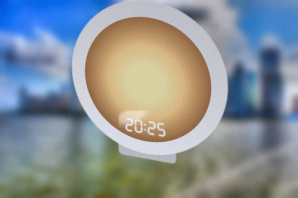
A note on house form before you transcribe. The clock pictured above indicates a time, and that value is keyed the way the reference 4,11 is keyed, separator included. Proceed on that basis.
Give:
20,25
